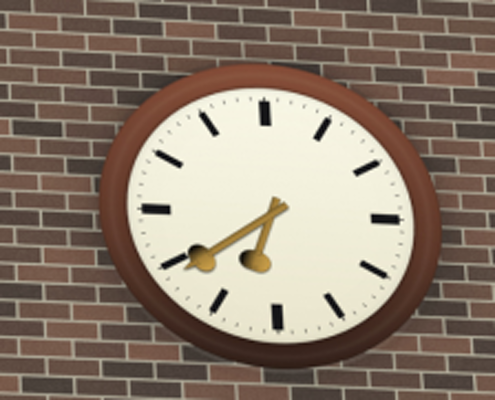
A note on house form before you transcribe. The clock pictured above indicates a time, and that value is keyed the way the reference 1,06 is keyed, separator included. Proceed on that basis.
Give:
6,39
